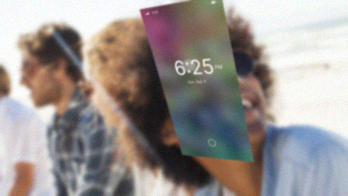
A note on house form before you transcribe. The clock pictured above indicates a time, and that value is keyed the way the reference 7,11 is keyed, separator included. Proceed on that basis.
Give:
6,25
